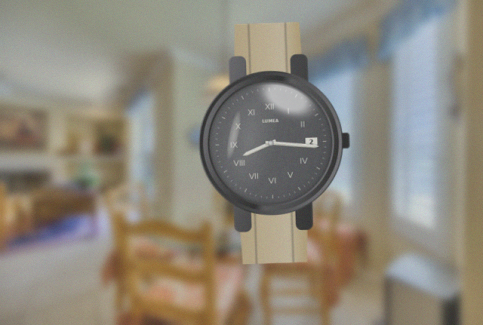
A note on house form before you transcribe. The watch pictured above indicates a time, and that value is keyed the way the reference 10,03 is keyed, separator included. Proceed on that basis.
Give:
8,16
